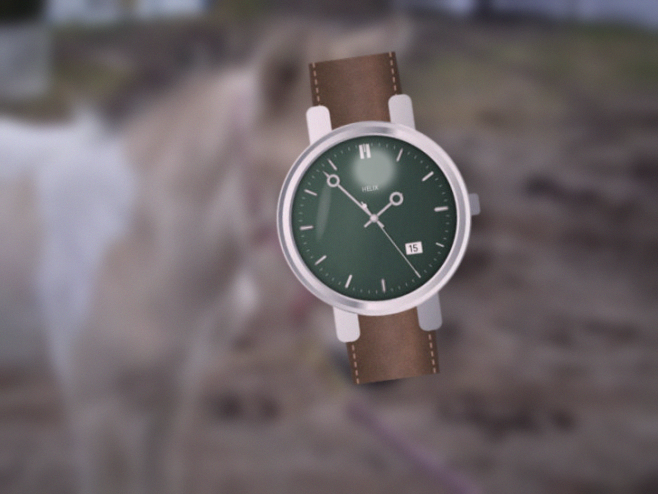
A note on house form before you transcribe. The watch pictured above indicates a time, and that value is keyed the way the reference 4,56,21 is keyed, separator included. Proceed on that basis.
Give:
1,53,25
